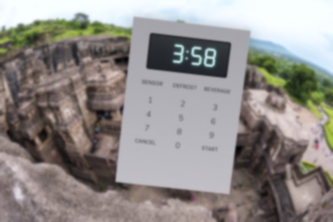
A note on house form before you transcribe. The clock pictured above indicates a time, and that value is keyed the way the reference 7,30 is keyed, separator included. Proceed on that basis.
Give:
3,58
